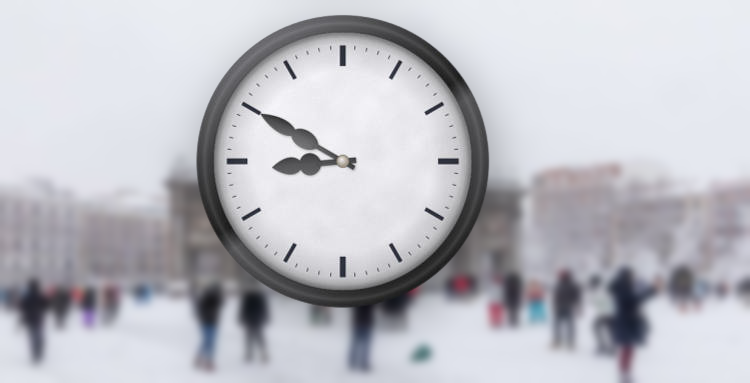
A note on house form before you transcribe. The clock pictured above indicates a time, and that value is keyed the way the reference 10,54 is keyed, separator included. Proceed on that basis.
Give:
8,50
